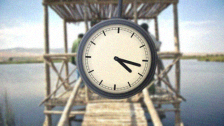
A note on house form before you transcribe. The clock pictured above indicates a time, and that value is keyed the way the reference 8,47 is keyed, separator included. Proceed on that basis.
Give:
4,17
